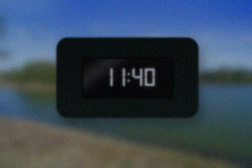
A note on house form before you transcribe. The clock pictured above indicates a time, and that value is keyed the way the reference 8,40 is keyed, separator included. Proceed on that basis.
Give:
11,40
